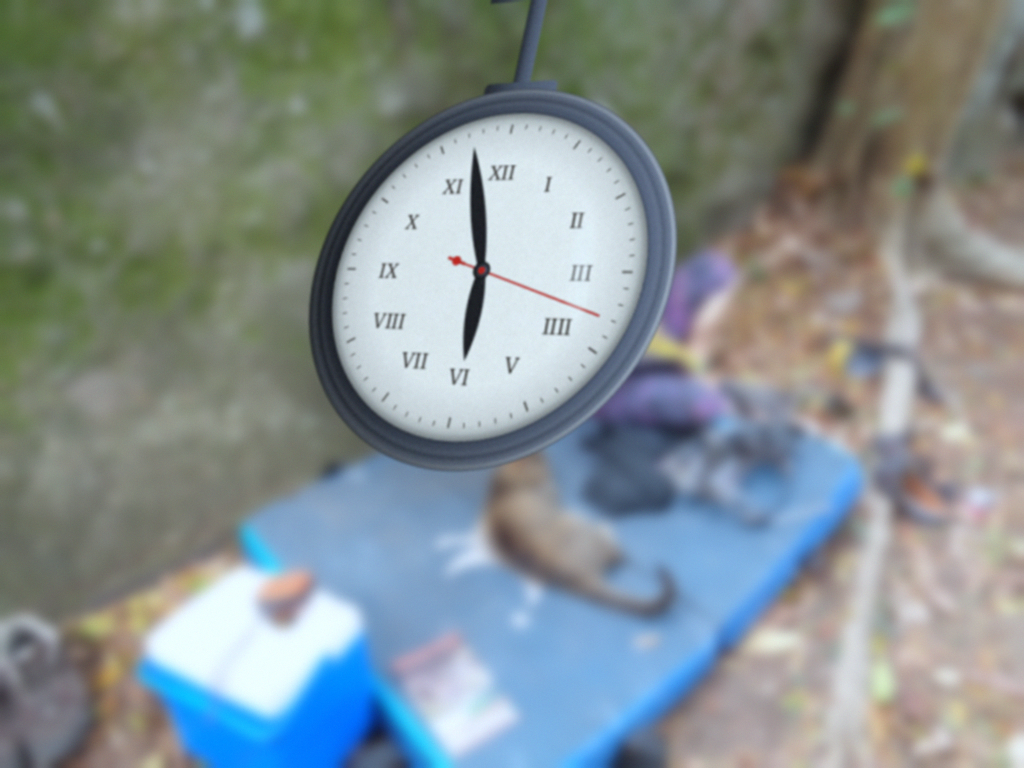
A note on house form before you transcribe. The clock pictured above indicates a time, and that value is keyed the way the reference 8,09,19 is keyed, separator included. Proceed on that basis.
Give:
5,57,18
